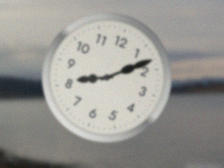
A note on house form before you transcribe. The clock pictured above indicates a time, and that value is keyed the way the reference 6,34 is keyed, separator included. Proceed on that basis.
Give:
8,08
